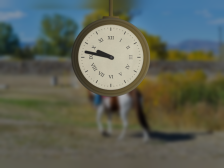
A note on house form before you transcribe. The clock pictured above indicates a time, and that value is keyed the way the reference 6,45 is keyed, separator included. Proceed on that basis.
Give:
9,47
